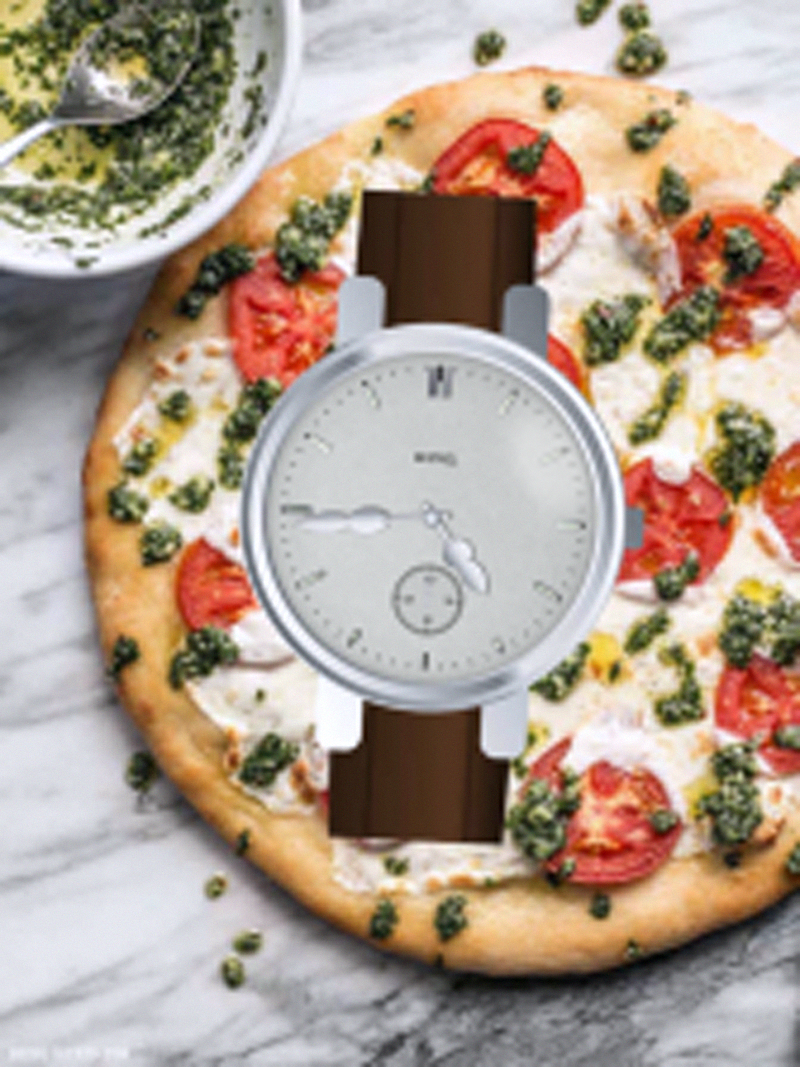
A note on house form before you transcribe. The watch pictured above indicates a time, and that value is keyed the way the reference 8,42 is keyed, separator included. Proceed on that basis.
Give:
4,44
